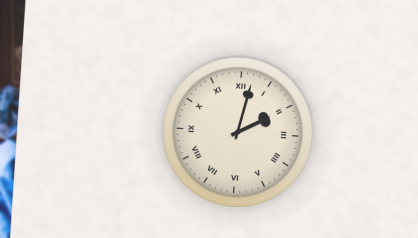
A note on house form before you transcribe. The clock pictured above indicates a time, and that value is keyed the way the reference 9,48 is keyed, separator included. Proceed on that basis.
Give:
2,02
